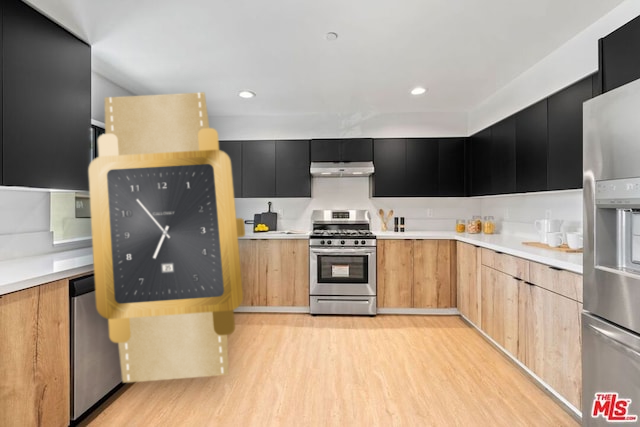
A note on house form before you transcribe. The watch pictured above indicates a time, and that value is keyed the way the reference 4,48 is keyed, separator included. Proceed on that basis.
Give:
6,54
